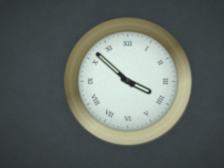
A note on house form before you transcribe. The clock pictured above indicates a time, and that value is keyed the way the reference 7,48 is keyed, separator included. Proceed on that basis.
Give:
3,52
